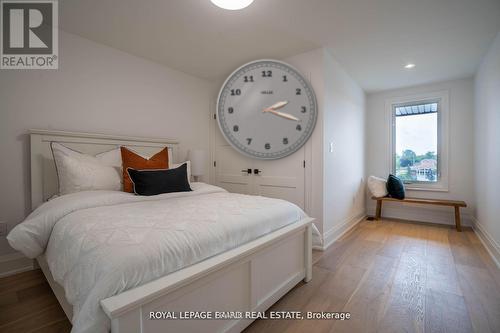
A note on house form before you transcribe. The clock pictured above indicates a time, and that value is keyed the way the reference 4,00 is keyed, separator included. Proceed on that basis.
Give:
2,18
